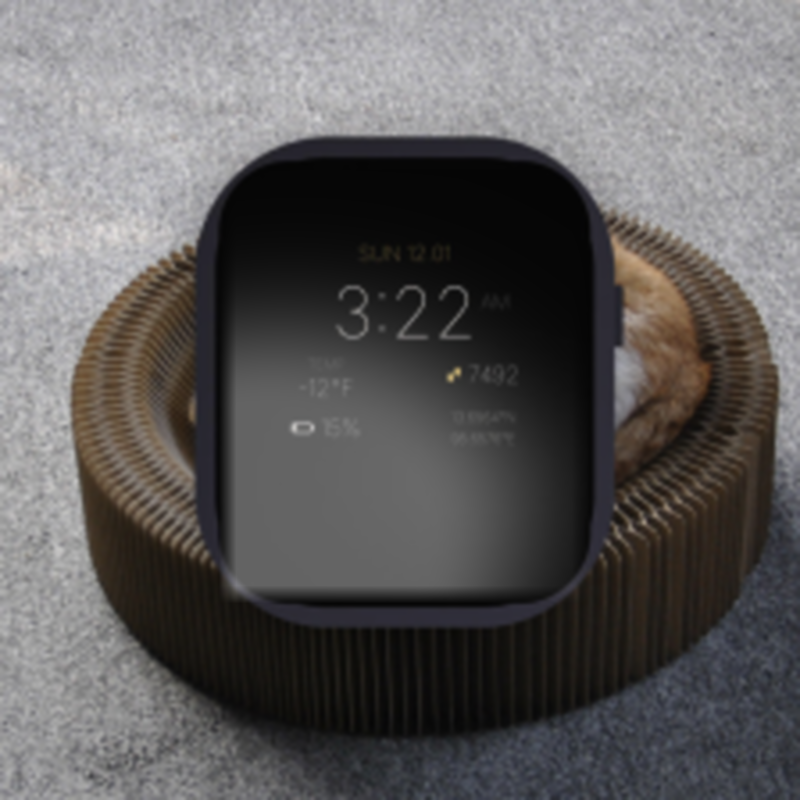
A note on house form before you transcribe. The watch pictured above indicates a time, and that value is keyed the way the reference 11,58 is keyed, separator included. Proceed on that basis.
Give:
3,22
